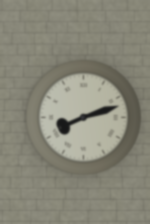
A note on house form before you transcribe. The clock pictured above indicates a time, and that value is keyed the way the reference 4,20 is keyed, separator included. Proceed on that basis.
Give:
8,12
